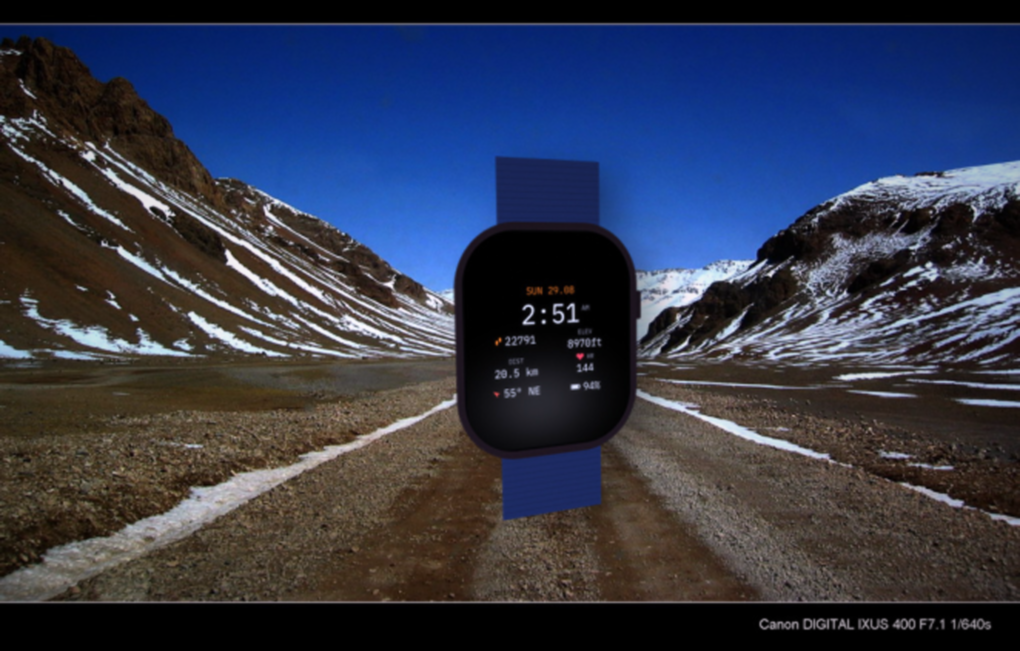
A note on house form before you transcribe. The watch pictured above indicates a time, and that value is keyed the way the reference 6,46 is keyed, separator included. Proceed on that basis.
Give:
2,51
